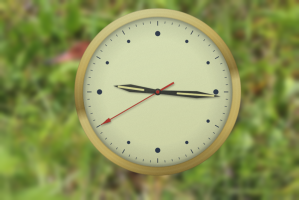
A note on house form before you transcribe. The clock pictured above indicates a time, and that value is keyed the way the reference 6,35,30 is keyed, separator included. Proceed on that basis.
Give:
9,15,40
